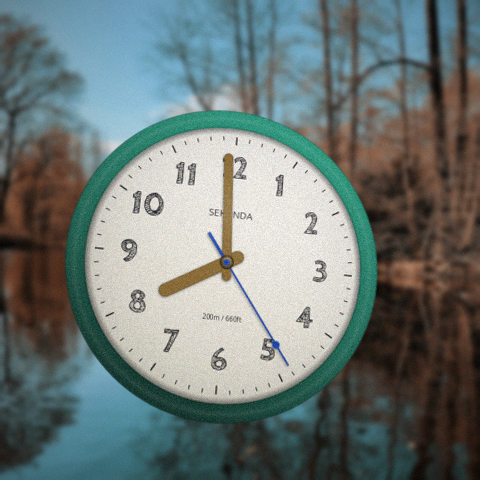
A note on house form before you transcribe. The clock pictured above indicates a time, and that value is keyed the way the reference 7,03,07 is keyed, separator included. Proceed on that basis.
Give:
7,59,24
